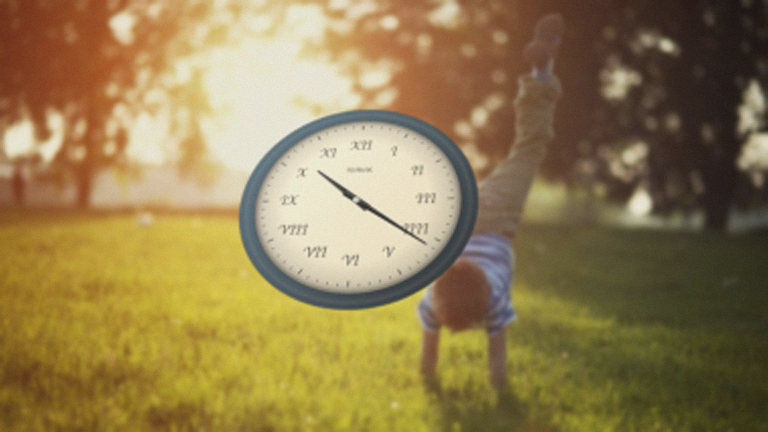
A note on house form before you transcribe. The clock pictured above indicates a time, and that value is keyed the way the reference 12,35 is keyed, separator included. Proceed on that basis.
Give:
10,21
